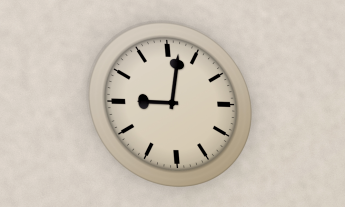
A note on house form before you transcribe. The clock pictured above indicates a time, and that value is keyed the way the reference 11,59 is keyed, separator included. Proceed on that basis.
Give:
9,02
